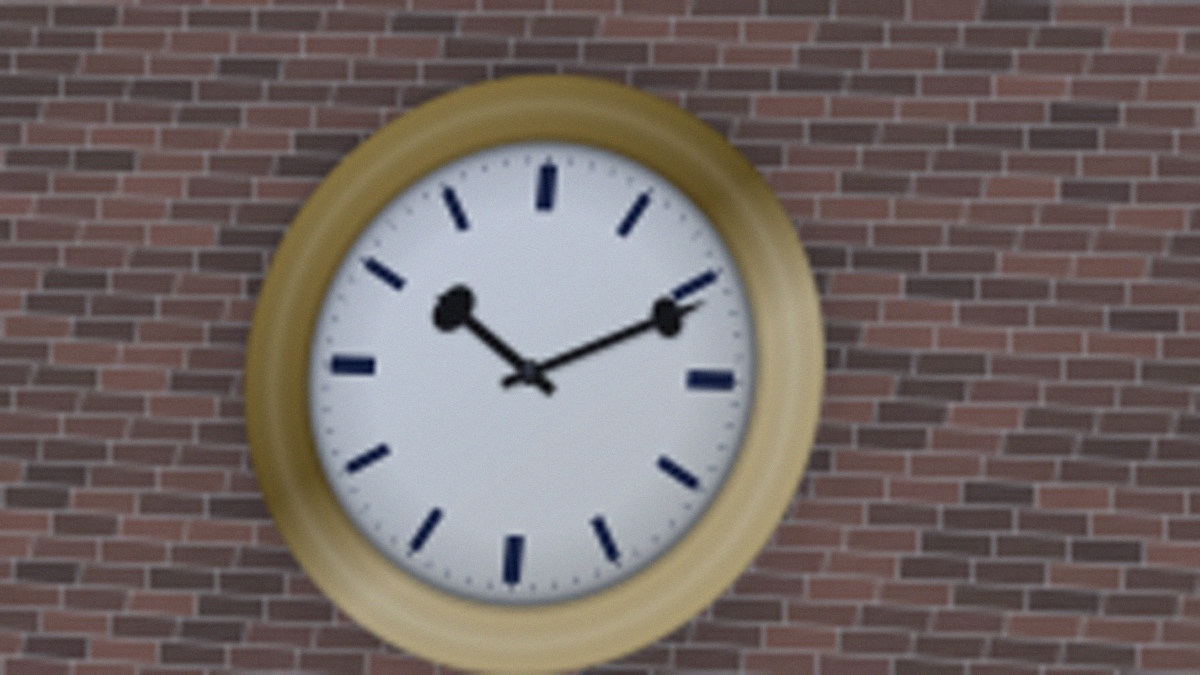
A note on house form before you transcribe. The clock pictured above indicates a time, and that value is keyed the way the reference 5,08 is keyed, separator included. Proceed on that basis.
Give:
10,11
